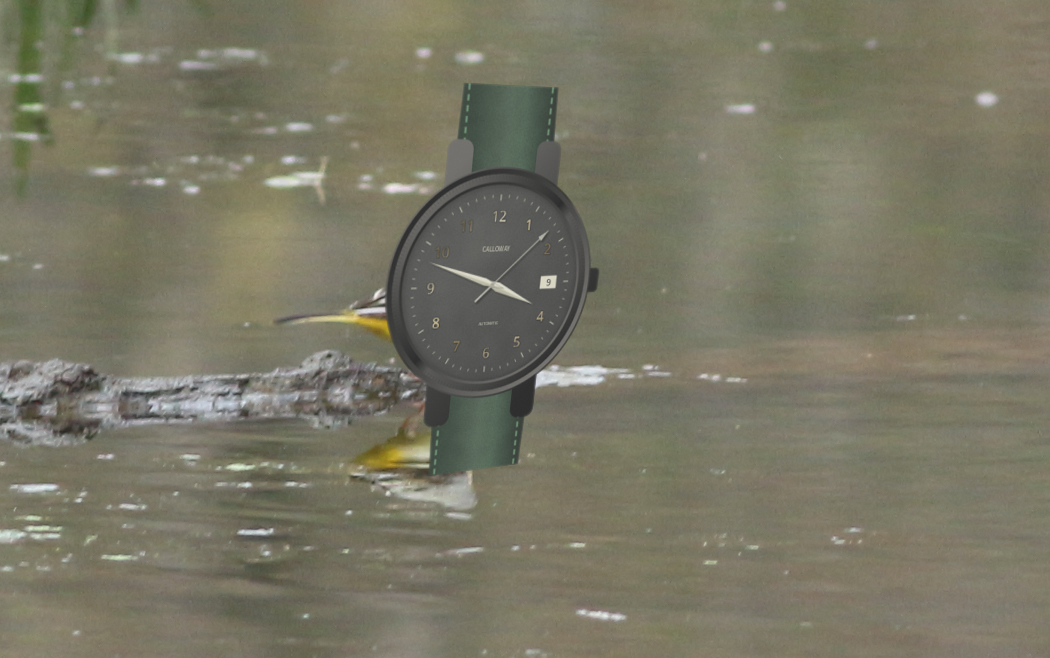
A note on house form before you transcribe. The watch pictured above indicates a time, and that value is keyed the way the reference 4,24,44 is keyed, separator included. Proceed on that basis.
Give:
3,48,08
